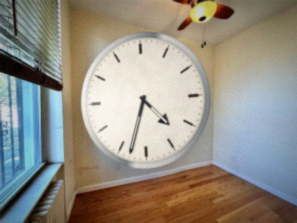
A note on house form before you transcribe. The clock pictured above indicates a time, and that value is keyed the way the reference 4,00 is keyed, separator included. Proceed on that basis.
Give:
4,33
